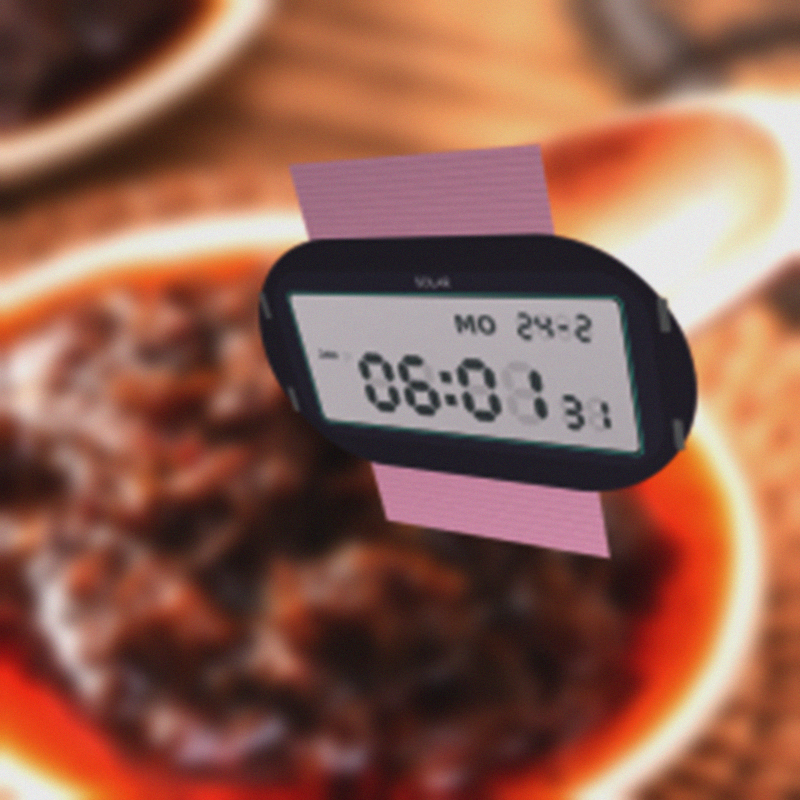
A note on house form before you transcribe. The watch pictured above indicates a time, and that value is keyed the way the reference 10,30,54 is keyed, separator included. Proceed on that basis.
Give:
6,01,31
